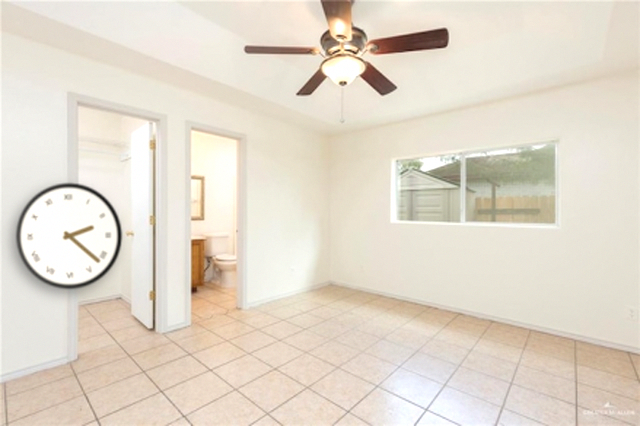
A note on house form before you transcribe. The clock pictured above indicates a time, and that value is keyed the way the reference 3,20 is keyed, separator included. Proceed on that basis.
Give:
2,22
